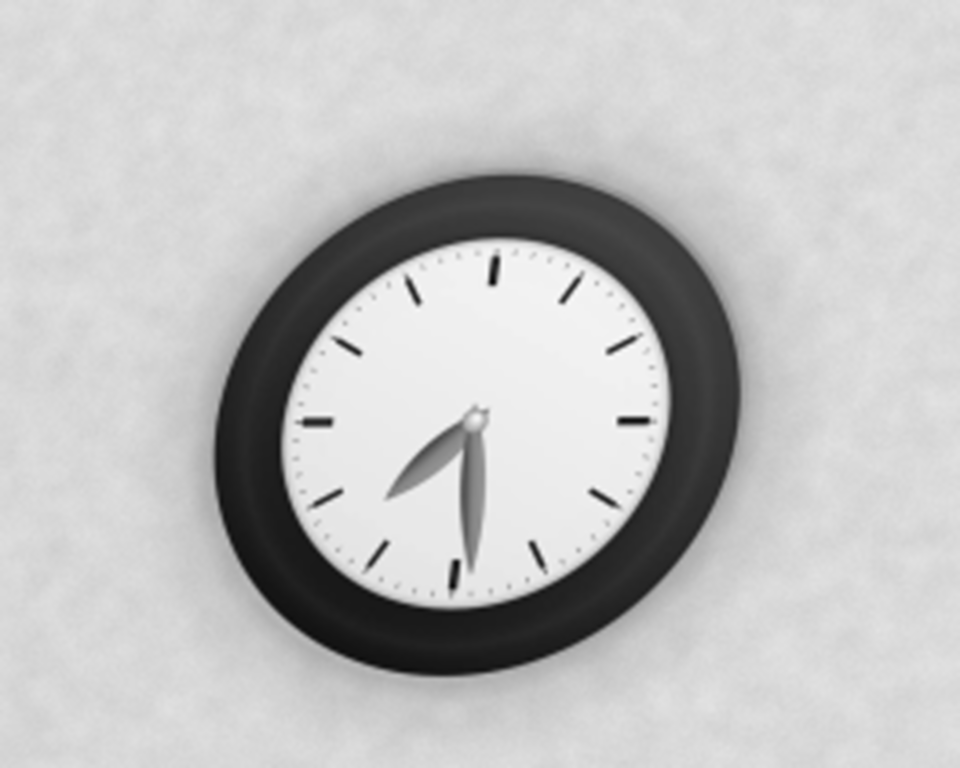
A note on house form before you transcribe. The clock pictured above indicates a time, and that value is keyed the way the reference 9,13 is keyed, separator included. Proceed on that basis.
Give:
7,29
